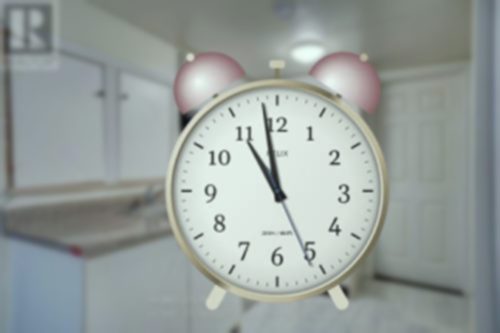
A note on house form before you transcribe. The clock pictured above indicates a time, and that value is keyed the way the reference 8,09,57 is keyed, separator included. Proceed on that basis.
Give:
10,58,26
